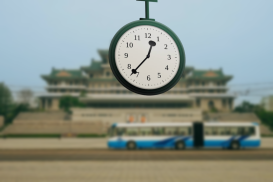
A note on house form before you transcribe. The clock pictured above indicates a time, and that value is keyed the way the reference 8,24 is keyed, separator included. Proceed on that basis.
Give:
12,37
